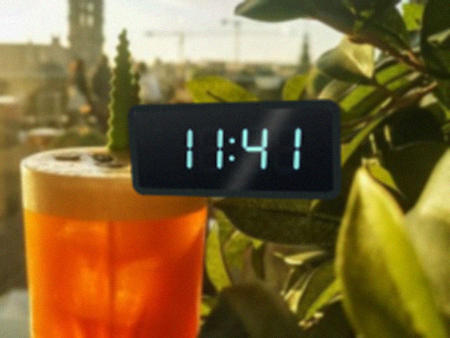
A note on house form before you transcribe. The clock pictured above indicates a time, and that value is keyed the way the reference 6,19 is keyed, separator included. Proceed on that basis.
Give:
11,41
